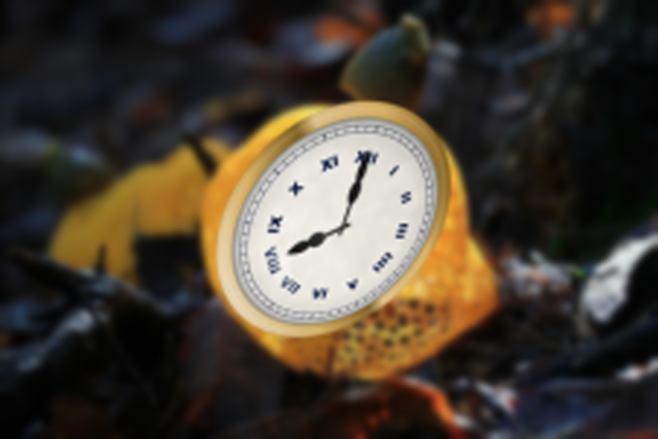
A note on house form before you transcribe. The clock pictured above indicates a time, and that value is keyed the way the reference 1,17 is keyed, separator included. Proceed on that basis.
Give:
8,00
